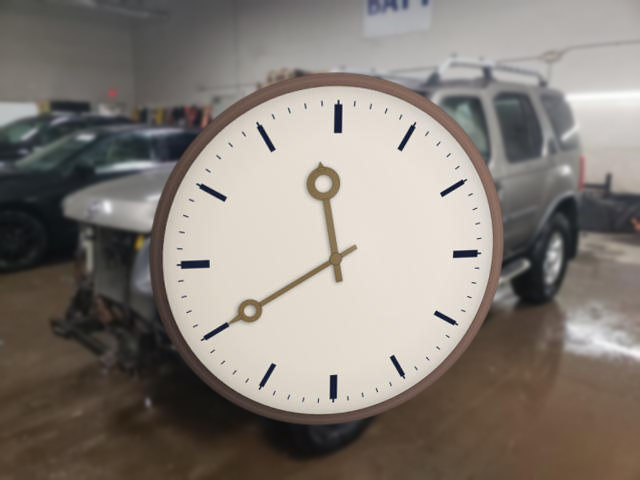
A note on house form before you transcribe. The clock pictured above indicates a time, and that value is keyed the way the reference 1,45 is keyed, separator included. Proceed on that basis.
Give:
11,40
